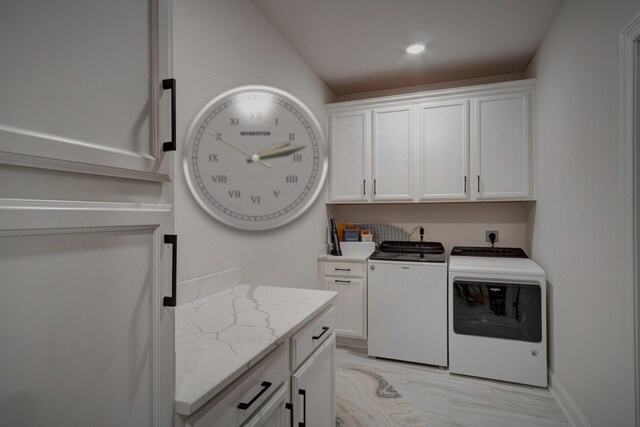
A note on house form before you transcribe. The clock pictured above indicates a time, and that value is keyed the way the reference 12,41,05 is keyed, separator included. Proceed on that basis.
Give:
2,12,50
